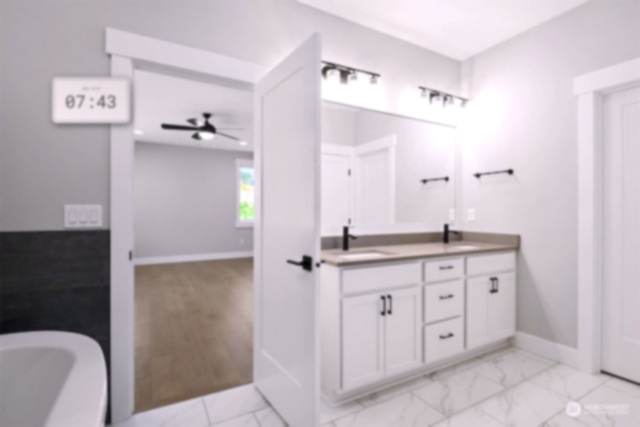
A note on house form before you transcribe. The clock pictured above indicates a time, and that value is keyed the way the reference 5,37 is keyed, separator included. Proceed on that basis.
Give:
7,43
